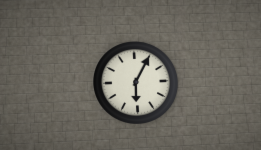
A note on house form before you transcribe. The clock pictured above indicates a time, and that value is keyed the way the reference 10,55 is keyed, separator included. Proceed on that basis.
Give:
6,05
